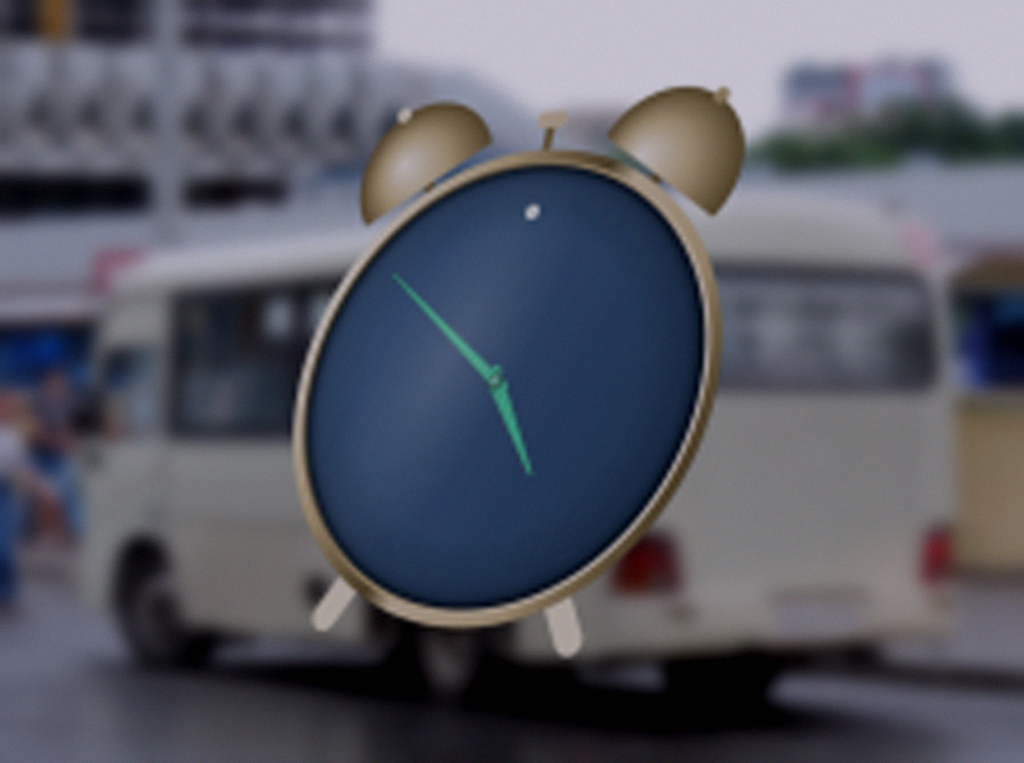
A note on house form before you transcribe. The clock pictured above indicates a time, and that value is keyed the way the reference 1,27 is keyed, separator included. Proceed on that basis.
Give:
4,51
